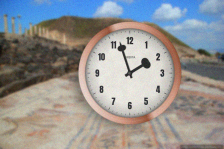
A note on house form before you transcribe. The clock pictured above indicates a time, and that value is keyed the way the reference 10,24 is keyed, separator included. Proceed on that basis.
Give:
1,57
